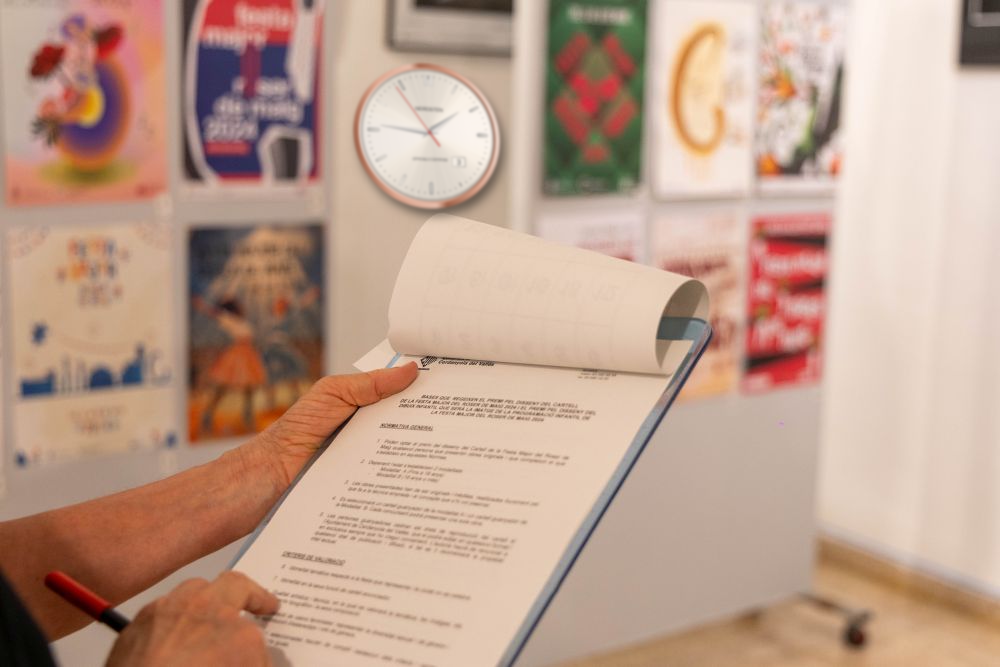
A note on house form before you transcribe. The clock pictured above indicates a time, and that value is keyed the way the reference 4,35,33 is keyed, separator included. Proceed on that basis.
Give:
1,45,54
